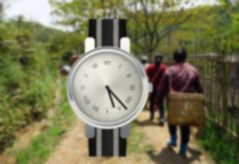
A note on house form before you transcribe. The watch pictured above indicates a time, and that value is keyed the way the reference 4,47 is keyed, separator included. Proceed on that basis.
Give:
5,23
